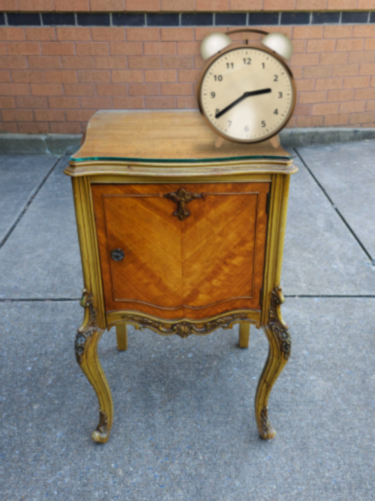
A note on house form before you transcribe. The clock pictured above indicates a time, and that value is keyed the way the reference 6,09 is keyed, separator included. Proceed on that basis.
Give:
2,39
